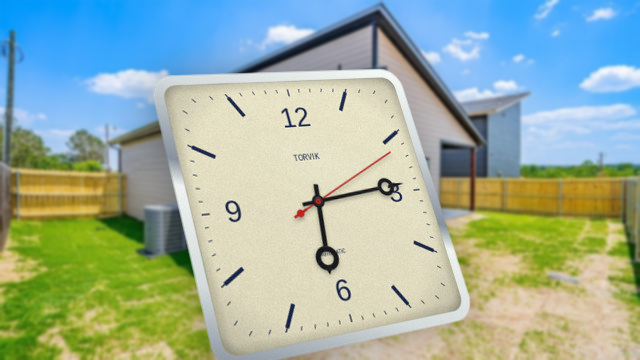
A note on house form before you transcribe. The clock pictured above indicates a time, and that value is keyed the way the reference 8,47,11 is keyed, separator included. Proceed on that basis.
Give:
6,14,11
